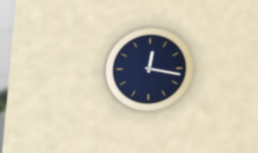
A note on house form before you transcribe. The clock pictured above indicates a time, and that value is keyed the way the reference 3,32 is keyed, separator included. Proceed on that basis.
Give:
12,17
